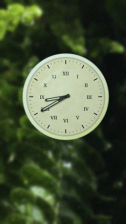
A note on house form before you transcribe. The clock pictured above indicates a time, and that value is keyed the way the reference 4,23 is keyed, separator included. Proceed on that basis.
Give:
8,40
